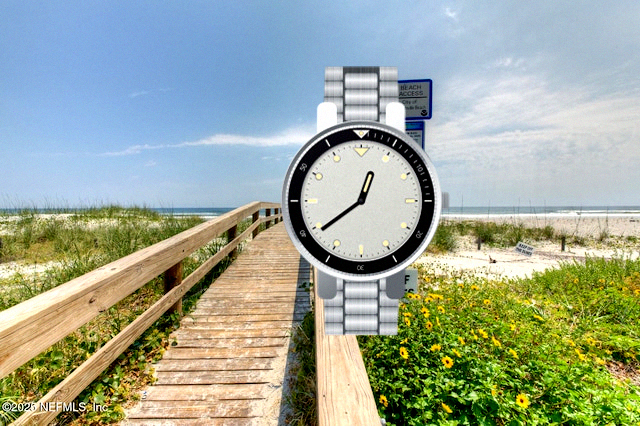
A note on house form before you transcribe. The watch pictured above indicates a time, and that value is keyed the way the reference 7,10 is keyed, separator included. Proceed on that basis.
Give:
12,39
